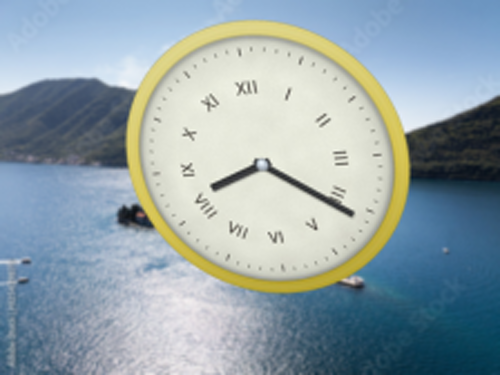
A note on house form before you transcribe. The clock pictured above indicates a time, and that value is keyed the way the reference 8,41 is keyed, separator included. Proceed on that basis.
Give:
8,21
